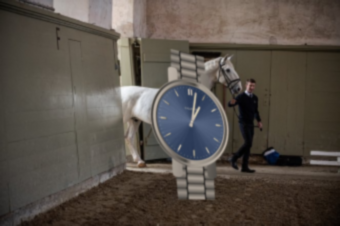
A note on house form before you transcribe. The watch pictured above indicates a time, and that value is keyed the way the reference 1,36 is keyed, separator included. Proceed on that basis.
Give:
1,02
